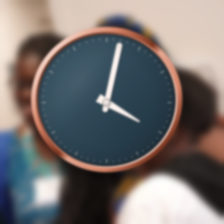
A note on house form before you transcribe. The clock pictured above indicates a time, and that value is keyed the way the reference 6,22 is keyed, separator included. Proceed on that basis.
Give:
4,02
